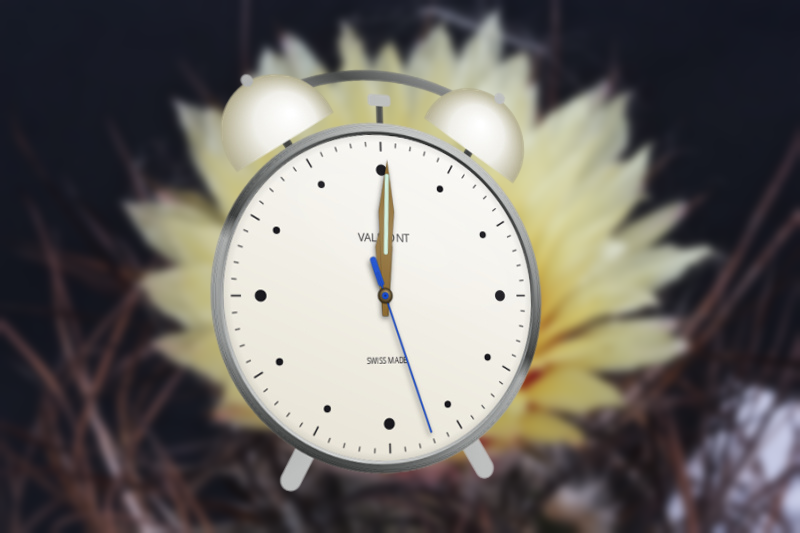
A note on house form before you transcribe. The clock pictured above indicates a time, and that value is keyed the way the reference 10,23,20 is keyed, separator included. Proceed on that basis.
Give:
12,00,27
